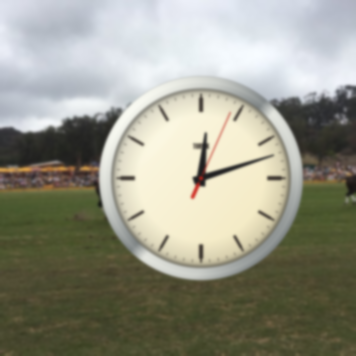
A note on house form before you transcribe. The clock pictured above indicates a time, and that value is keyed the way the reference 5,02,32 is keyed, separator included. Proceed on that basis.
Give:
12,12,04
